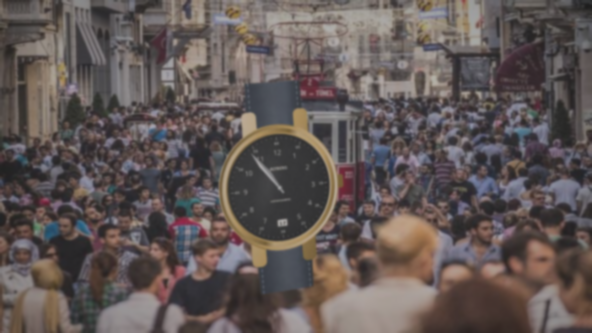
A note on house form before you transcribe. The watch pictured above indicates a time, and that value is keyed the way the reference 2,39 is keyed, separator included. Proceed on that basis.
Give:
10,54
